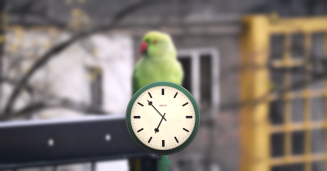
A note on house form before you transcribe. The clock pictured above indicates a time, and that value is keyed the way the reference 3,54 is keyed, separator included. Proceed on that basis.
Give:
6,53
